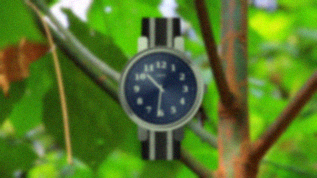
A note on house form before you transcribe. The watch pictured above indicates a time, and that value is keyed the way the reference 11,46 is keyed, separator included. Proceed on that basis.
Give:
10,31
